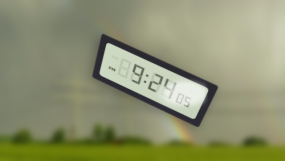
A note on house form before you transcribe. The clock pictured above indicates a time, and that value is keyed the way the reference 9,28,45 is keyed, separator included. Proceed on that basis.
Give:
9,24,05
